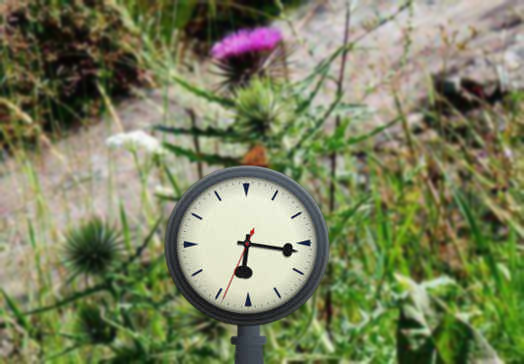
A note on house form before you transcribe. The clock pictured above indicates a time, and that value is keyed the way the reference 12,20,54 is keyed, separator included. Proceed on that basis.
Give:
6,16,34
